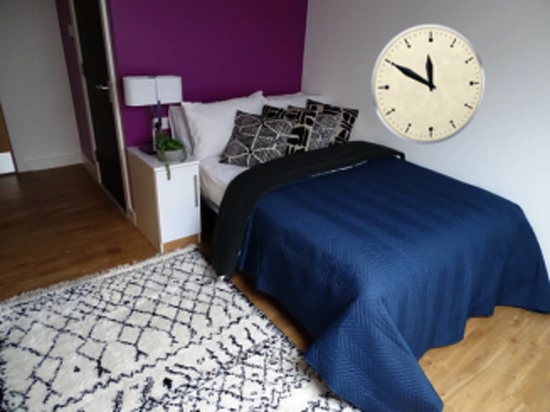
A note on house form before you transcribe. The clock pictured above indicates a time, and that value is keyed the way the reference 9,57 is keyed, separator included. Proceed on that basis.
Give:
11,50
